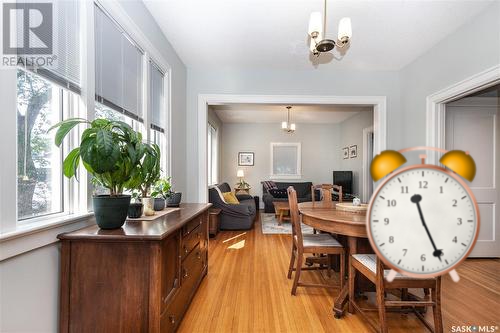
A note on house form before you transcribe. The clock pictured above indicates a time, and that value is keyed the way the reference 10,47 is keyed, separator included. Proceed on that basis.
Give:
11,26
